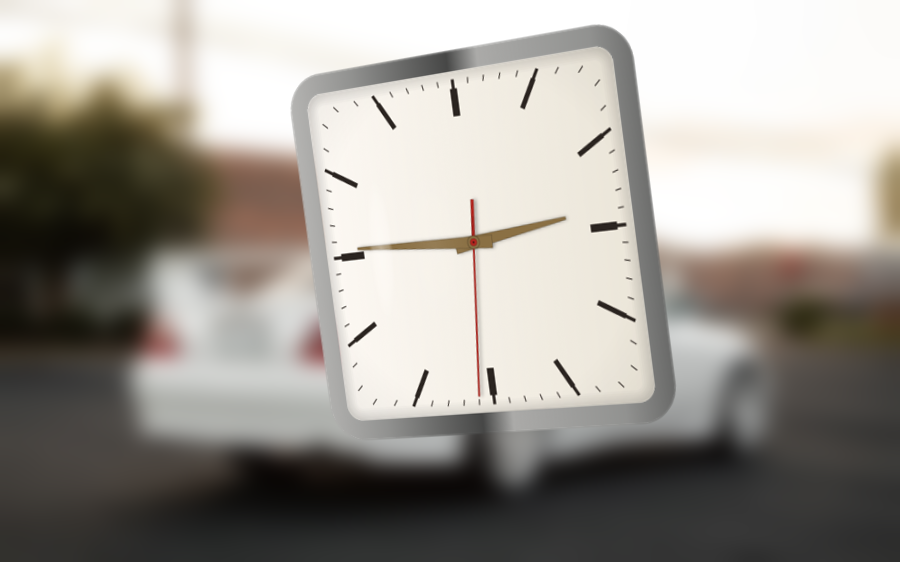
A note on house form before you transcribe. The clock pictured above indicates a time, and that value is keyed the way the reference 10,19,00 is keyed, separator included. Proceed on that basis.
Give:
2,45,31
